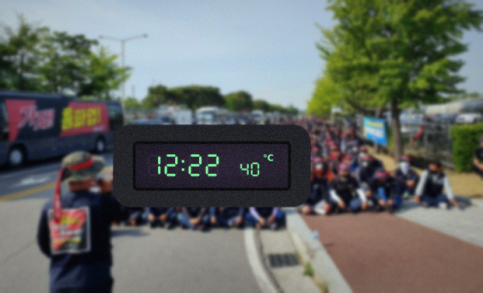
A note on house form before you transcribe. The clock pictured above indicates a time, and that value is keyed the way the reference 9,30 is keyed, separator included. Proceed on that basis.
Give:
12,22
